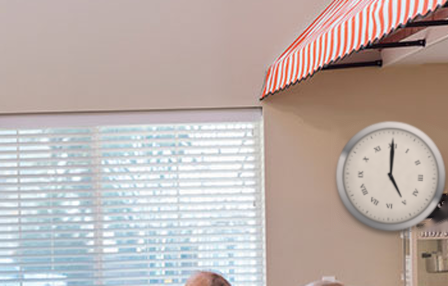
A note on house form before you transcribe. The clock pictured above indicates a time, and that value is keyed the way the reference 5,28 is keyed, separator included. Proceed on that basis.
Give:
5,00
